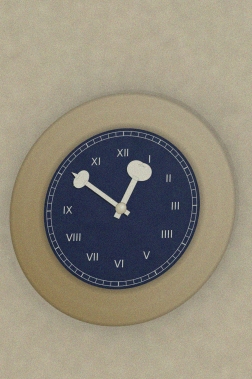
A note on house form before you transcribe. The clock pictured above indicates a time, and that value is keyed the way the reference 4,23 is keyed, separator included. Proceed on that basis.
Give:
12,51
